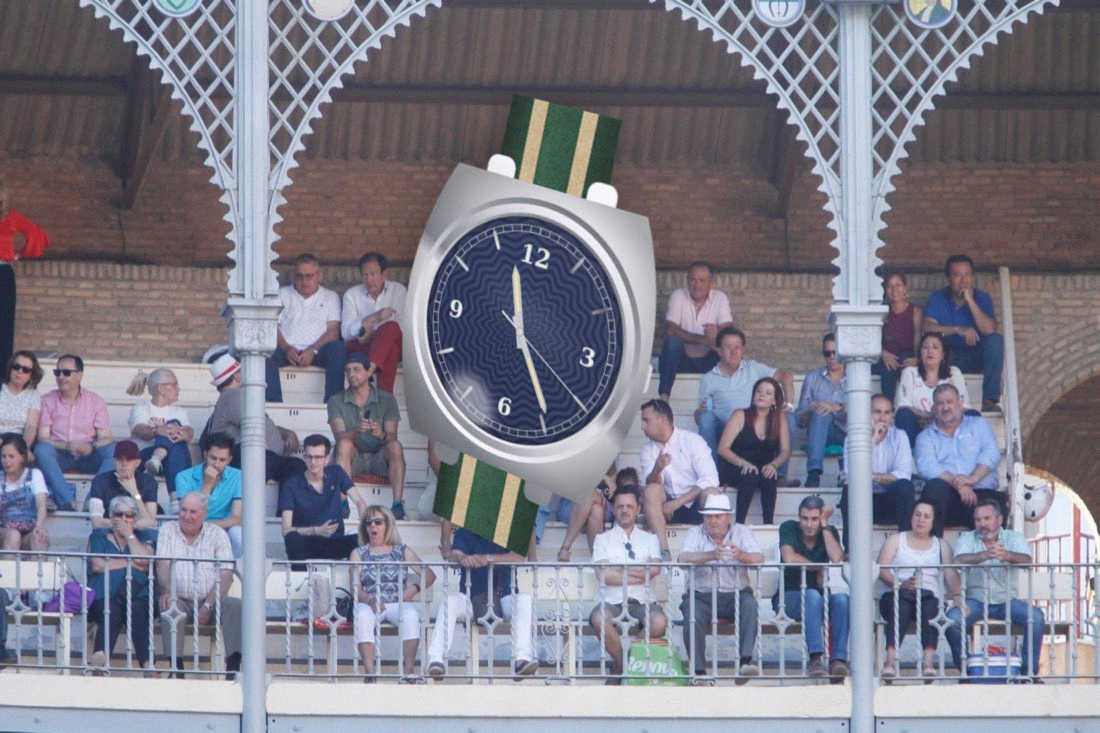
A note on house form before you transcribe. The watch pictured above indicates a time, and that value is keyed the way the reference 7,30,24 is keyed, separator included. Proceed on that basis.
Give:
11,24,20
